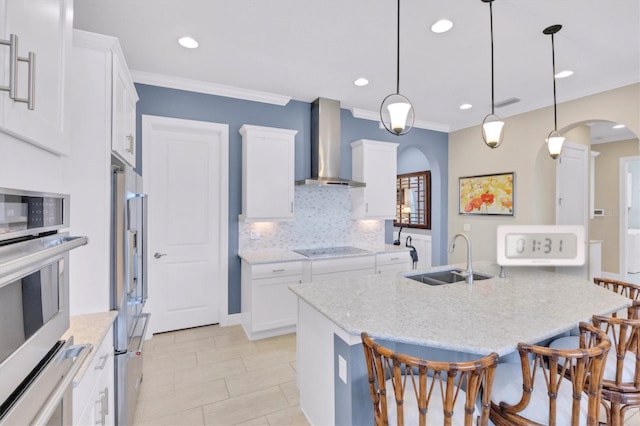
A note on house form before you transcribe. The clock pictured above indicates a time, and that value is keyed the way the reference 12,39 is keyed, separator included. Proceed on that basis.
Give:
1,31
